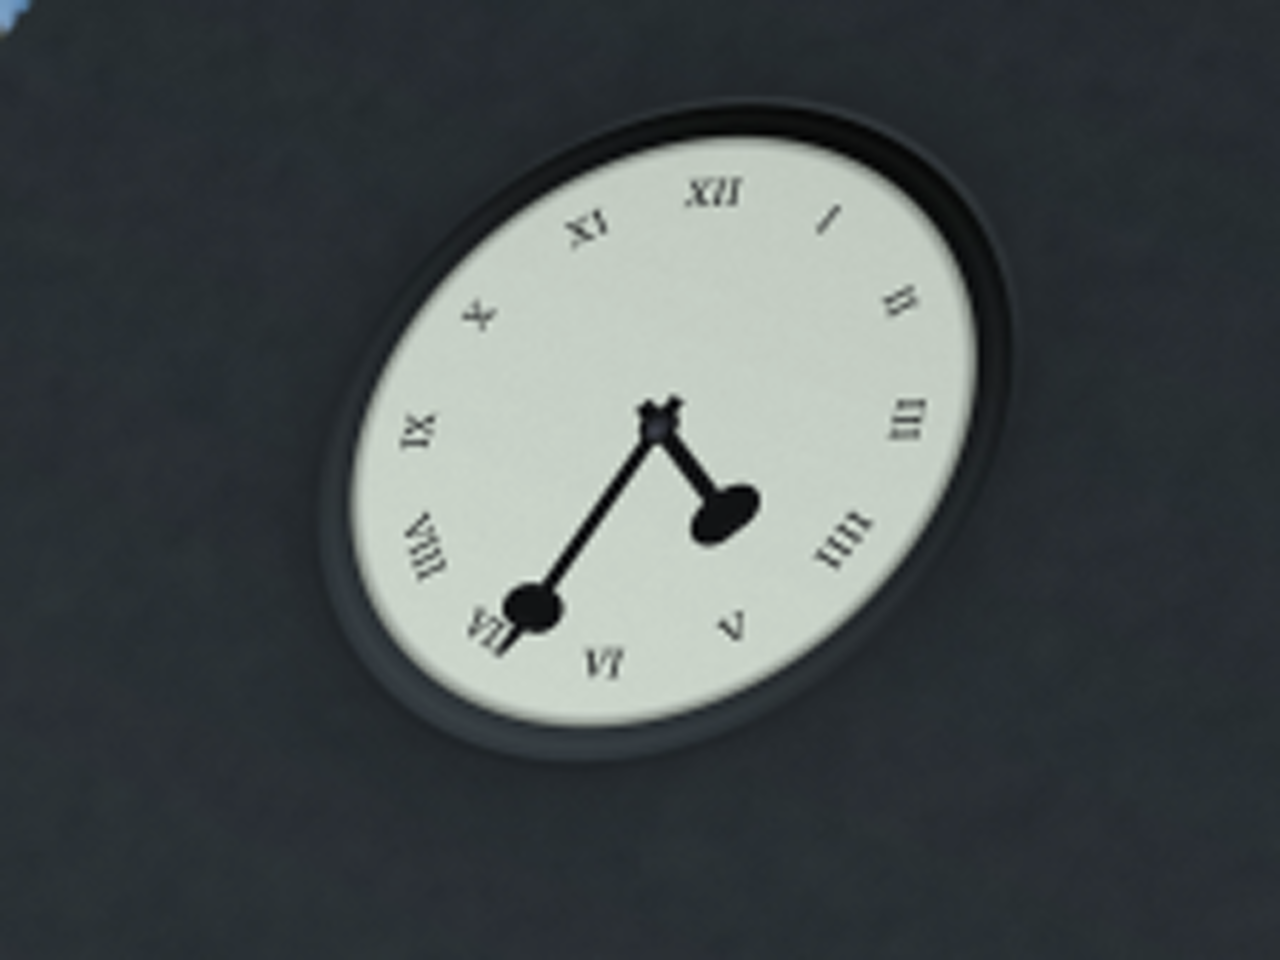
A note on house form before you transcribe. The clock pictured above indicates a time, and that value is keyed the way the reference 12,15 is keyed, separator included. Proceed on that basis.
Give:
4,34
